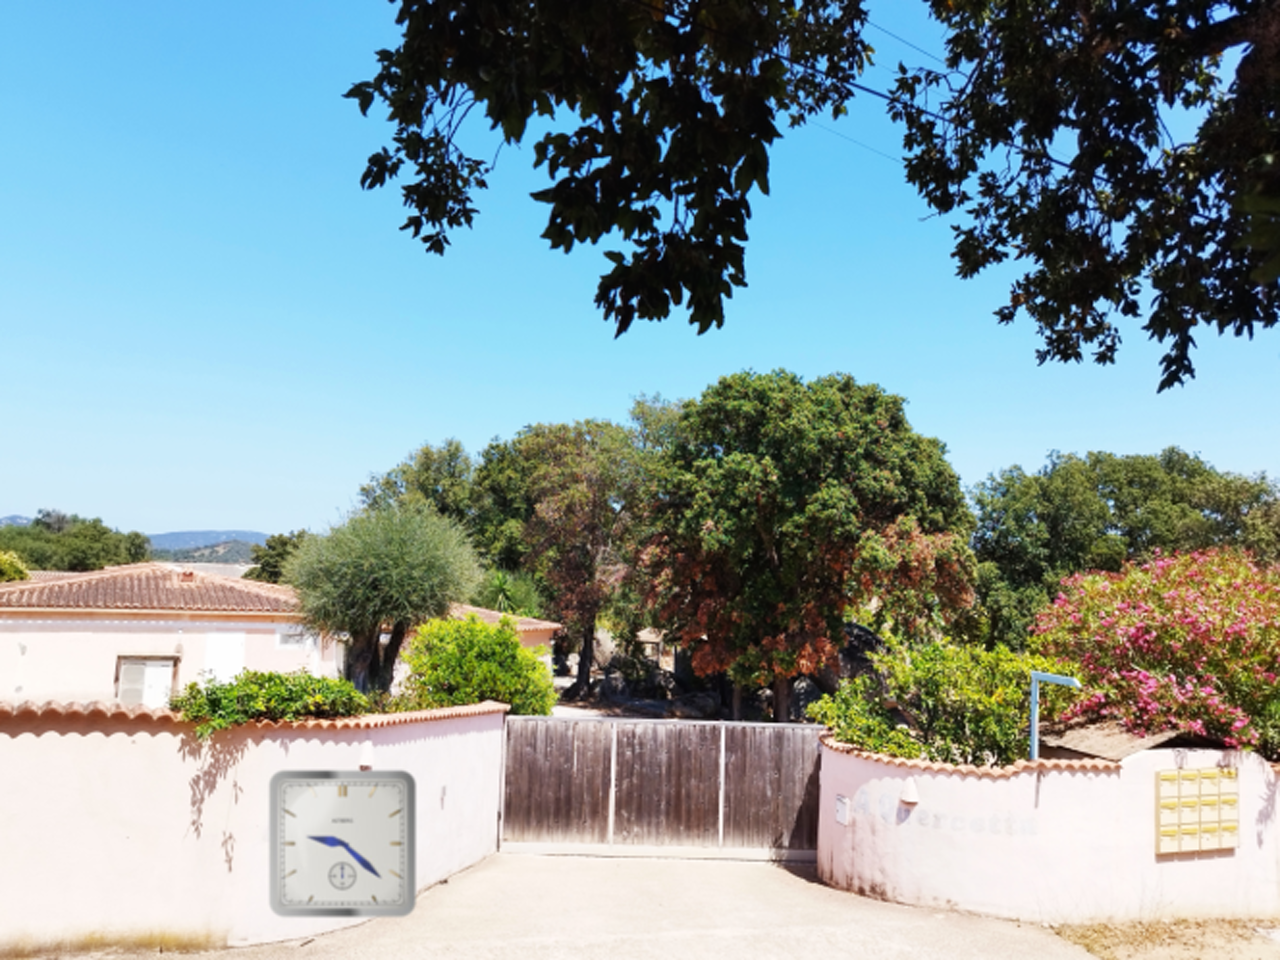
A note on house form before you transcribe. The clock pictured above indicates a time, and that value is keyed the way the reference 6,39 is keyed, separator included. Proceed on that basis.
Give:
9,22
